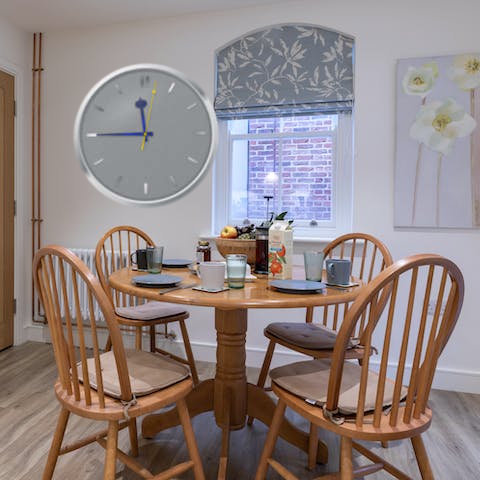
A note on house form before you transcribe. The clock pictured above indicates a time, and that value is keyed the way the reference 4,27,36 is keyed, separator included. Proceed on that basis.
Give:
11,45,02
